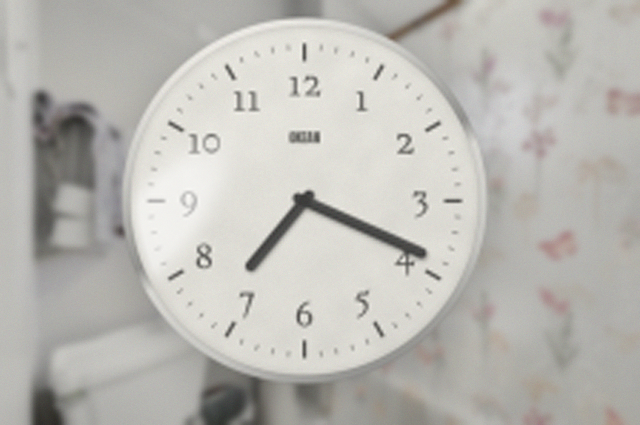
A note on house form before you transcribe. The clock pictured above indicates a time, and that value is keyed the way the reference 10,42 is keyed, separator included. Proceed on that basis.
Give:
7,19
